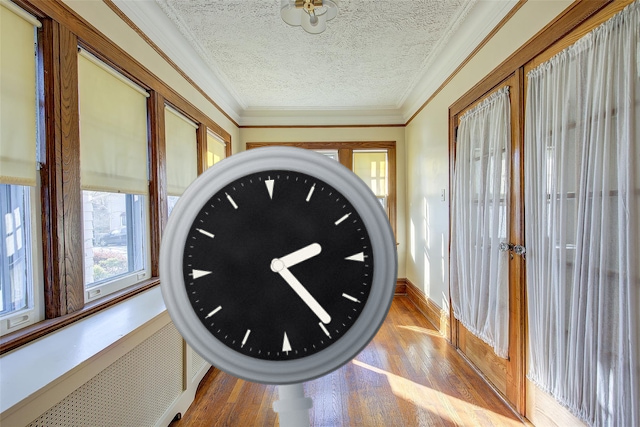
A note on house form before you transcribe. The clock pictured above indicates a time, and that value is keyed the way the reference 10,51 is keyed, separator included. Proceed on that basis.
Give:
2,24
